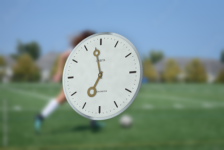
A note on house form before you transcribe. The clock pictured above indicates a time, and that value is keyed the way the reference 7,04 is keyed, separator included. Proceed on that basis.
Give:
6,58
